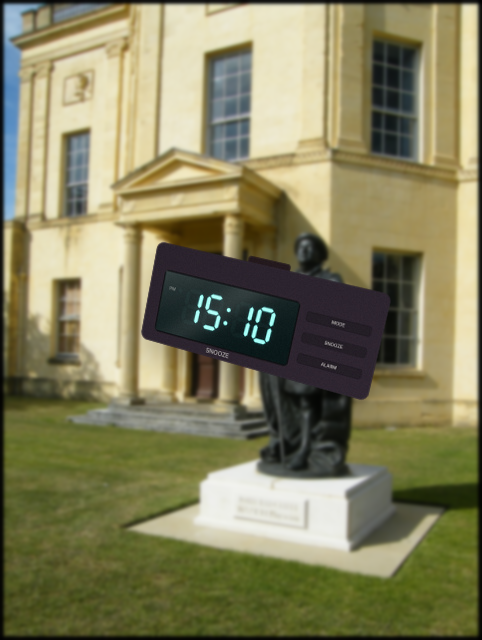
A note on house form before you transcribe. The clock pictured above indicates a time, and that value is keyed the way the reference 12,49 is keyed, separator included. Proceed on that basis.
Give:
15,10
